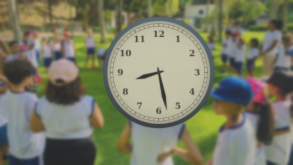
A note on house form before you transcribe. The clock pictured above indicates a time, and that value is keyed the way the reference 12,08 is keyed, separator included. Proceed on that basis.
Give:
8,28
